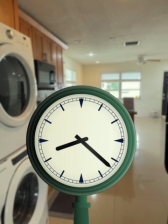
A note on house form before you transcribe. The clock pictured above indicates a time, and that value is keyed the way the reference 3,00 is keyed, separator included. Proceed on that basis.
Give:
8,22
